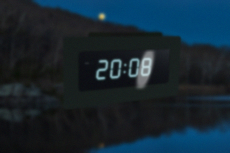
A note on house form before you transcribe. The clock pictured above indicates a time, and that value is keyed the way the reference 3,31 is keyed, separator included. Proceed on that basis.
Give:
20,08
